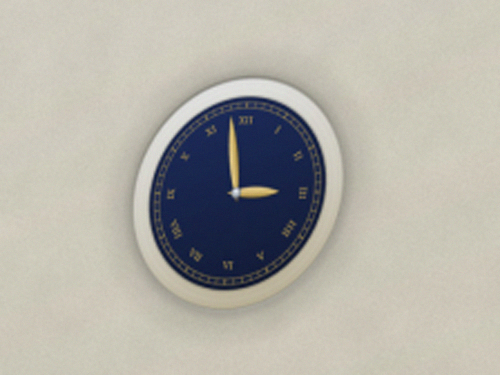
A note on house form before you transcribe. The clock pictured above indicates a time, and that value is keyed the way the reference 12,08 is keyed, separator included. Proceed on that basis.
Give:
2,58
